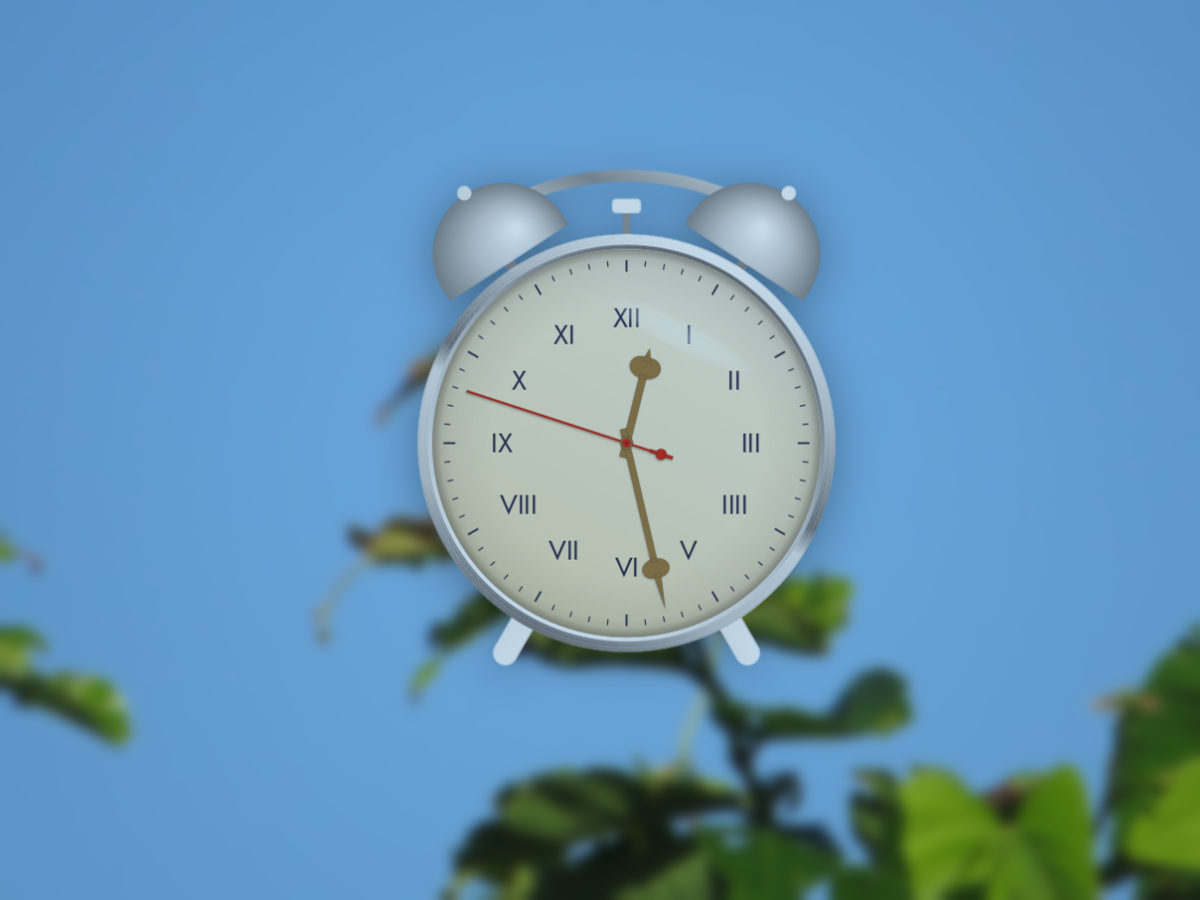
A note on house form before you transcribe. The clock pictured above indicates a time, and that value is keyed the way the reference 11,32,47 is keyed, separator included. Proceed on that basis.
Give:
12,27,48
